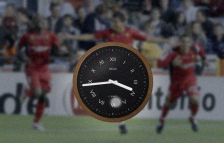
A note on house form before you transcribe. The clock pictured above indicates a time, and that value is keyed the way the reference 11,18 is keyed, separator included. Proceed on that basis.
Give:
3,44
